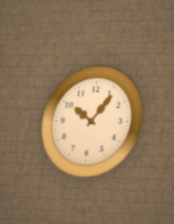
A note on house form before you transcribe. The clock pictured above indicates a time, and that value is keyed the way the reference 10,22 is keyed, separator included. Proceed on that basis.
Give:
10,06
